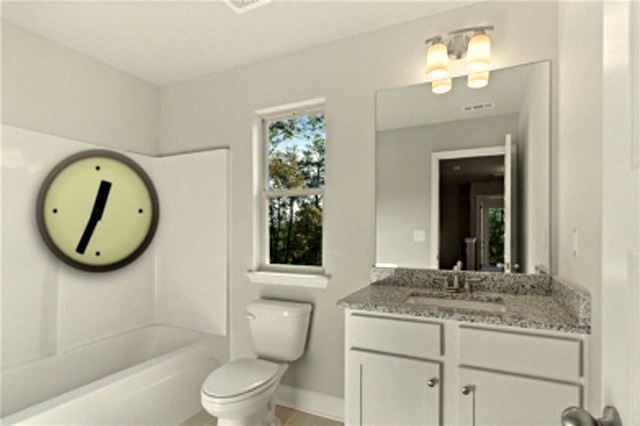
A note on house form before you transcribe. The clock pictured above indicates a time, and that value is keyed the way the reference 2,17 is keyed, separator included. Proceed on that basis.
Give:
12,34
